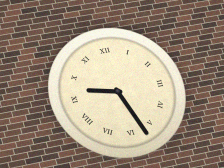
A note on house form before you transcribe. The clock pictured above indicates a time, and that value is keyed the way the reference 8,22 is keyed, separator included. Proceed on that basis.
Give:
9,27
